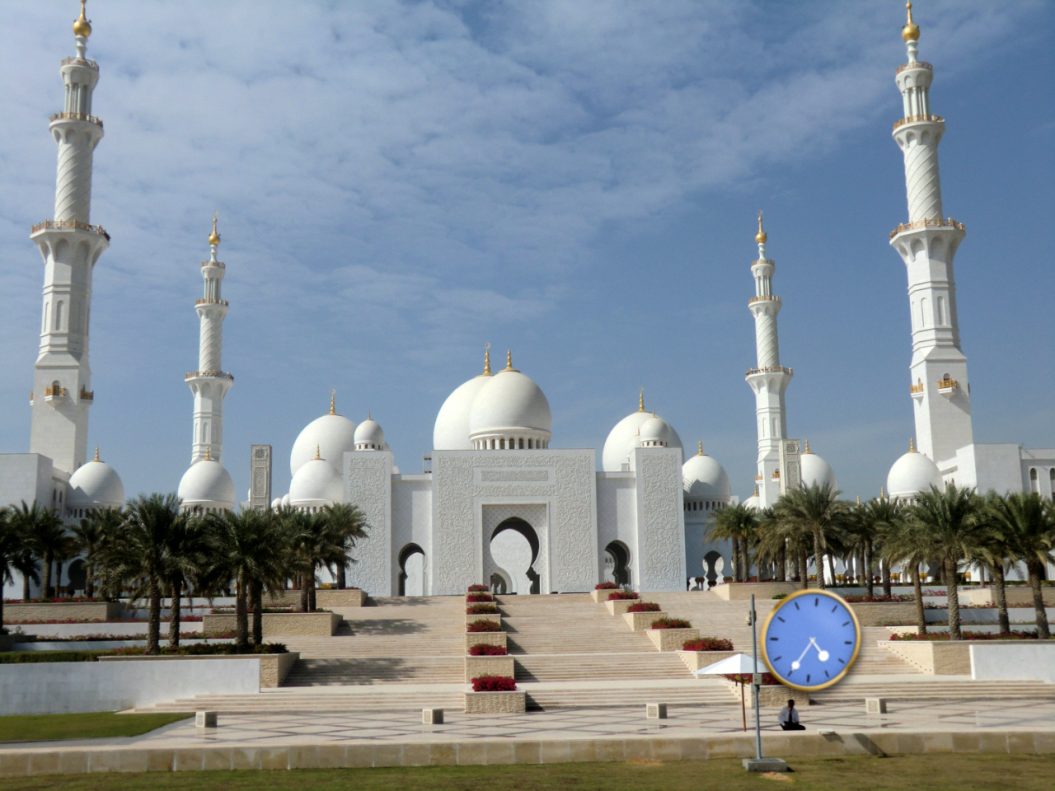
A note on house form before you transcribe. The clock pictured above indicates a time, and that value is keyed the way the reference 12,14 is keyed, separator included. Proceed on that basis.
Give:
4,35
